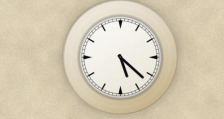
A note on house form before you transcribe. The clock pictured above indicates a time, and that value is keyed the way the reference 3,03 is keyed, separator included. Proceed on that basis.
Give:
5,22
